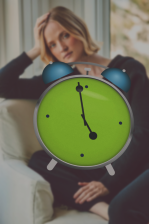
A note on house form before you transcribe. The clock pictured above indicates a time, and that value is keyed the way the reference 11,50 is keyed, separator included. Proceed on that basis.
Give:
4,58
